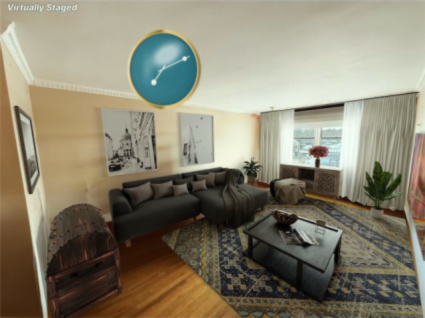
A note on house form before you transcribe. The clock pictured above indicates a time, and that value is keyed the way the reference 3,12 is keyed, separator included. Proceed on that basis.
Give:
7,11
